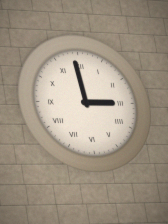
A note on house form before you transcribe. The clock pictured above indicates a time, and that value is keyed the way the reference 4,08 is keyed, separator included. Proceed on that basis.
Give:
2,59
